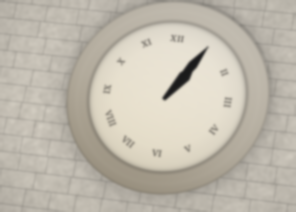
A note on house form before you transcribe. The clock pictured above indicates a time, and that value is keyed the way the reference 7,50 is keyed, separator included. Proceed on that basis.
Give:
1,05
